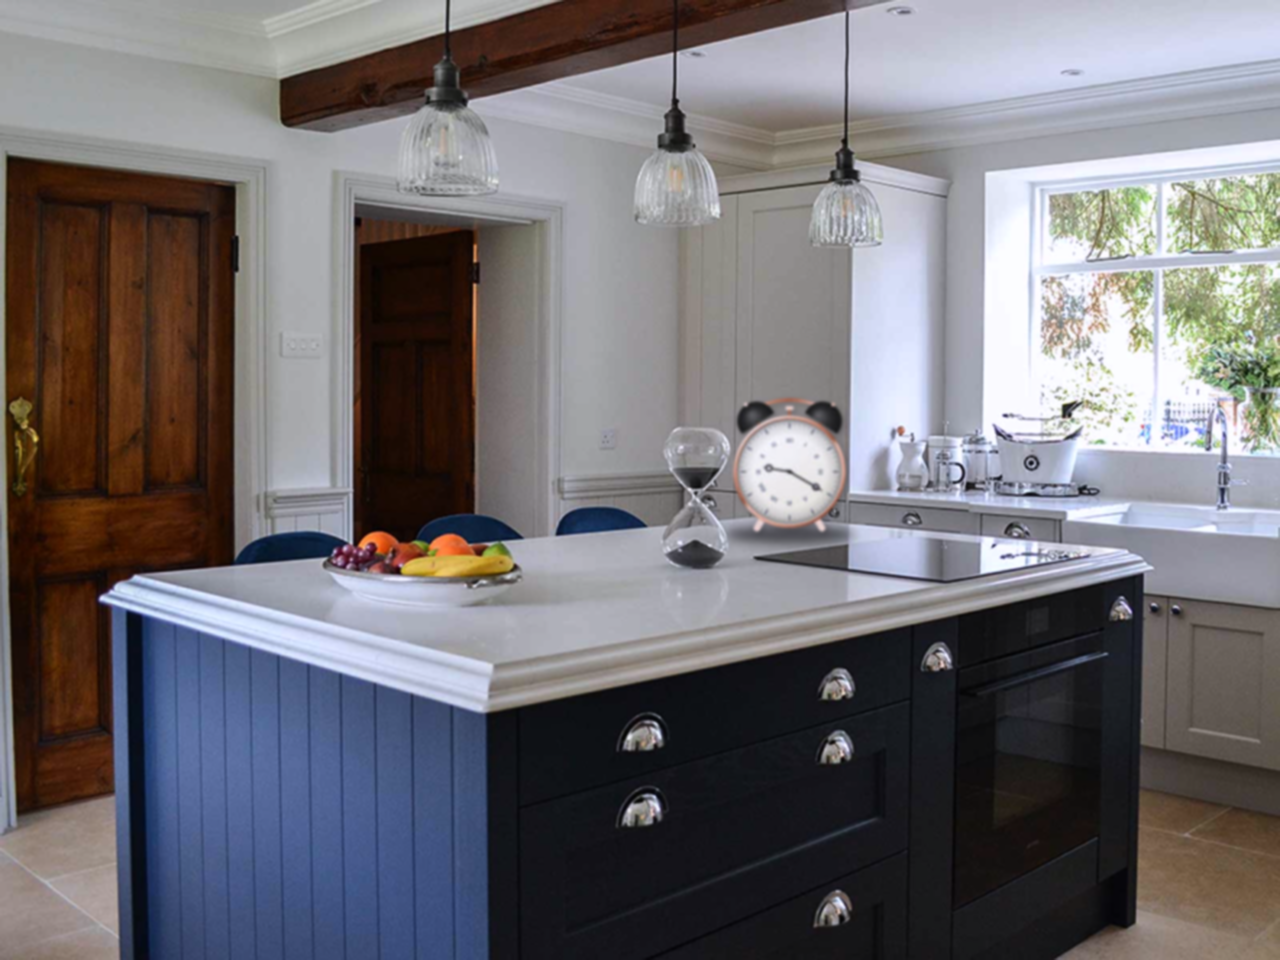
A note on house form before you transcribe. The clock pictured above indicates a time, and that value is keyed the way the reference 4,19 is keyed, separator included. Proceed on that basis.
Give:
9,20
